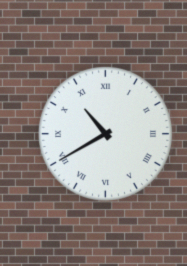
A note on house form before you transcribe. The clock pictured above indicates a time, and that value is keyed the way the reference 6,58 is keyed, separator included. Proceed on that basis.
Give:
10,40
